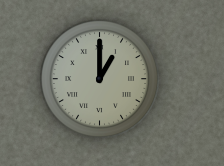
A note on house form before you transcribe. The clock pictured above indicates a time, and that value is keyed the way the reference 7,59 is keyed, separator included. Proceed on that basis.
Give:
1,00
